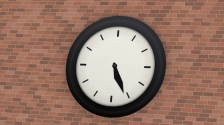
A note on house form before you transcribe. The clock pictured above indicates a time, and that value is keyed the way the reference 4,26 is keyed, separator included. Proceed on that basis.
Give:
5,26
